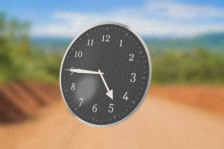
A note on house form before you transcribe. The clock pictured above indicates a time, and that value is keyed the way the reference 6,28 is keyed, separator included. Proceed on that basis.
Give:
4,45
